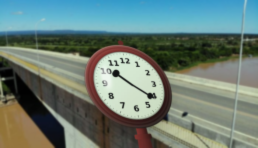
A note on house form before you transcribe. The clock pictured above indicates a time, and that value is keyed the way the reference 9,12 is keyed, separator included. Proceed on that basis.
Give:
10,21
